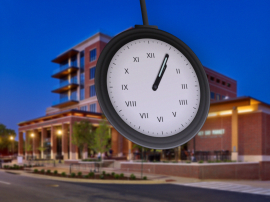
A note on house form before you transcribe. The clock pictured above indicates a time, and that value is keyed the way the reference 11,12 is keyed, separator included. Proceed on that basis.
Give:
1,05
